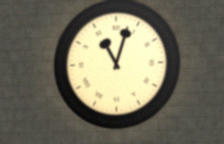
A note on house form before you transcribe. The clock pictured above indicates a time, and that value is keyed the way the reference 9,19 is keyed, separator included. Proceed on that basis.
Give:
11,03
